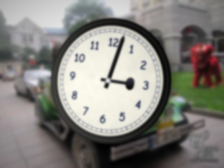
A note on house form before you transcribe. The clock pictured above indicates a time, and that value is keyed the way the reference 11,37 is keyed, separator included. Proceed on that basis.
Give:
3,02
